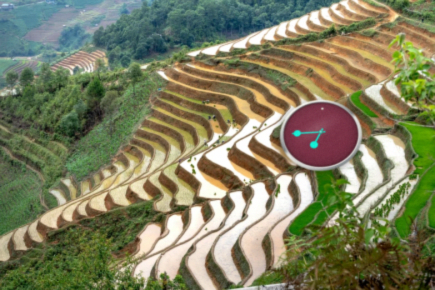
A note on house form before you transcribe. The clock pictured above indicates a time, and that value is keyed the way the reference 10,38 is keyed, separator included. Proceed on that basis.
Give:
6,44
